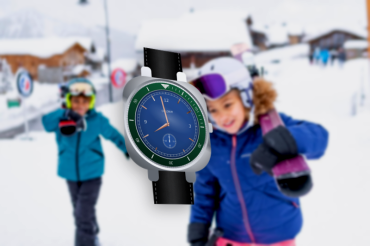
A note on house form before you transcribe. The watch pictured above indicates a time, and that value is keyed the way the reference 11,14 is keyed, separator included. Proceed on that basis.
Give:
7,58
